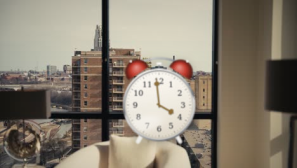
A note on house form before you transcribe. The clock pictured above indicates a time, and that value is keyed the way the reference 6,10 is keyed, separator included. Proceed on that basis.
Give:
3,59
